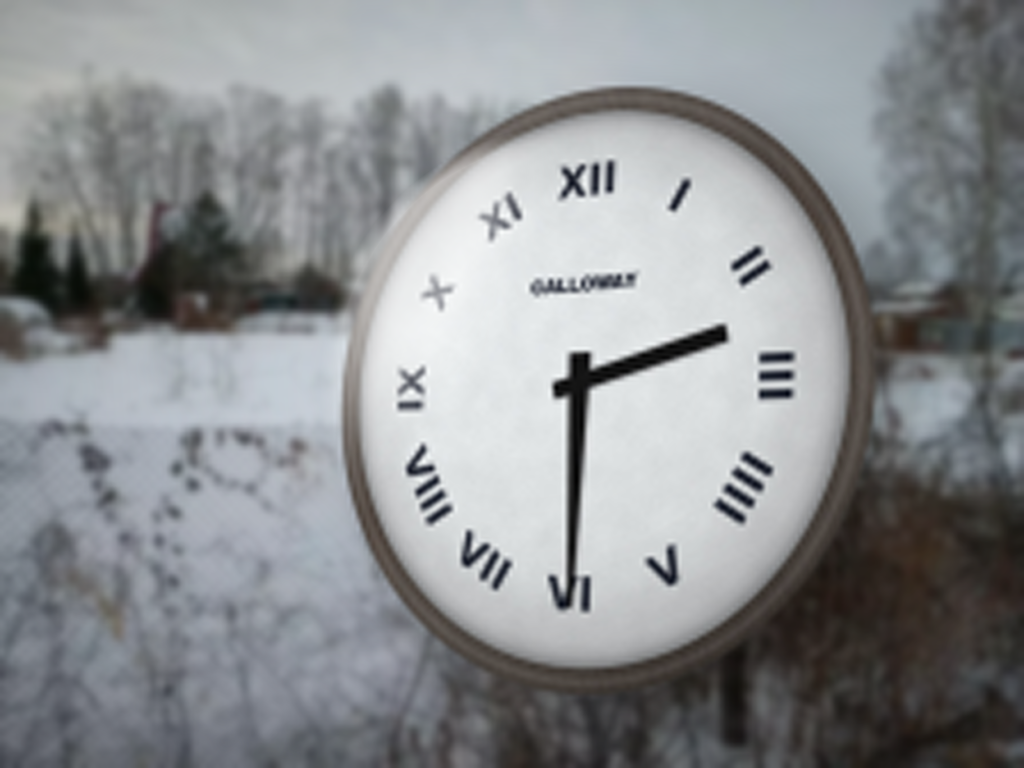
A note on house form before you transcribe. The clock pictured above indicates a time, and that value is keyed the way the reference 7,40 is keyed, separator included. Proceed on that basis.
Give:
2,30
